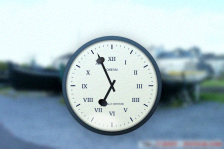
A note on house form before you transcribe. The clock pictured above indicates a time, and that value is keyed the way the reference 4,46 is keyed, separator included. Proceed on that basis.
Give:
6,56
